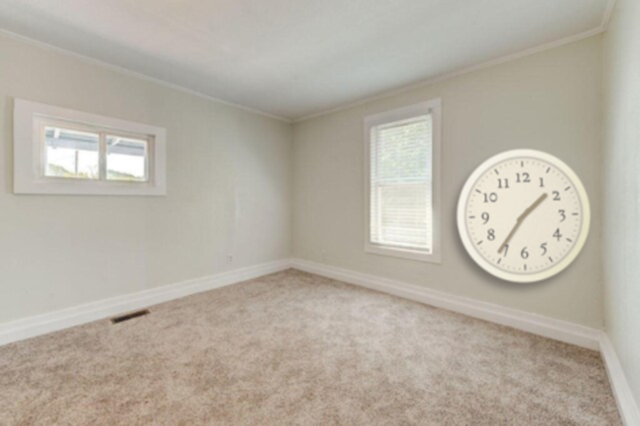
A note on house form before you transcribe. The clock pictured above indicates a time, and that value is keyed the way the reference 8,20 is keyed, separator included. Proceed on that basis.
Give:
1,36
